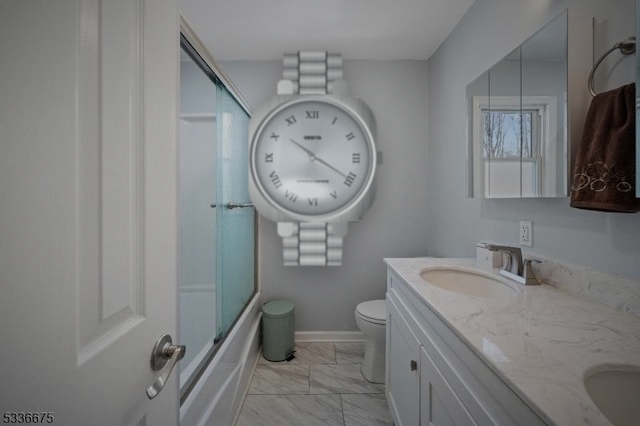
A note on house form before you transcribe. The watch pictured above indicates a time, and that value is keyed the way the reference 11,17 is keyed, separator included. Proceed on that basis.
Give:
10,20
